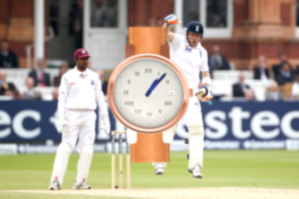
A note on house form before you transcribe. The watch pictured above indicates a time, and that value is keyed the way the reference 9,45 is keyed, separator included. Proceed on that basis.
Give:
1,07
